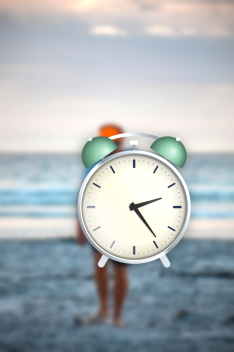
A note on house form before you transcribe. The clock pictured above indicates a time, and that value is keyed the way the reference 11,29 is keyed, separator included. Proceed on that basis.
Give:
2,24
